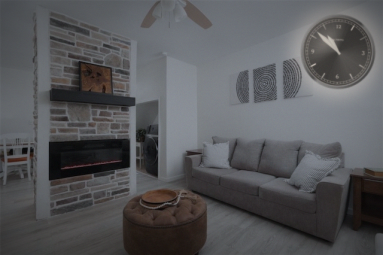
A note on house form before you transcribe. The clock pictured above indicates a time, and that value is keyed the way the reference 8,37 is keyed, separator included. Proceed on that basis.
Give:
10,52
